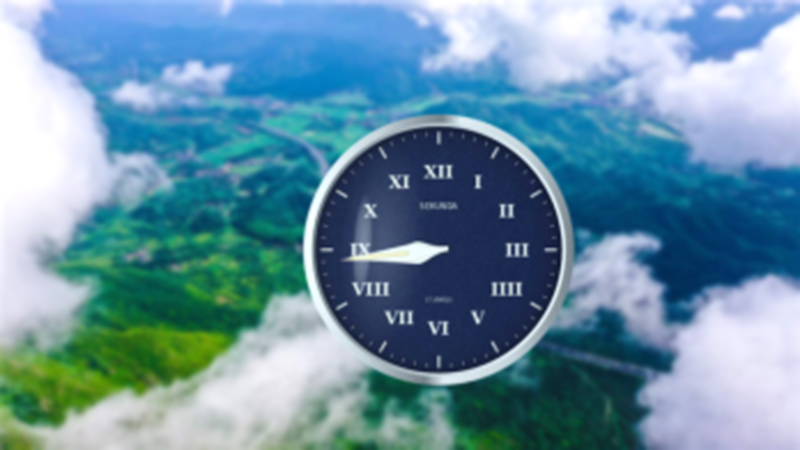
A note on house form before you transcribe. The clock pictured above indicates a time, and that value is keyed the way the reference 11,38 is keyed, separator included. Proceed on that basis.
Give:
8,44
